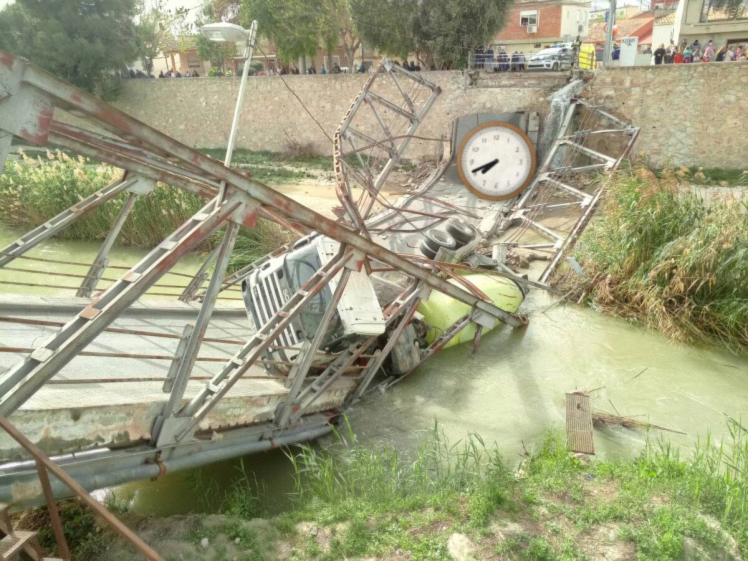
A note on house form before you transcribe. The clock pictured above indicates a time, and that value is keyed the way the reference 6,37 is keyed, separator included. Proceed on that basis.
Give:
7,41
